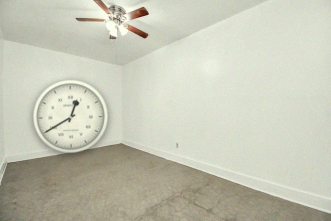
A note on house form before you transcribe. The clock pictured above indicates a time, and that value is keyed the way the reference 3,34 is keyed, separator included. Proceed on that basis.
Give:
12,40
